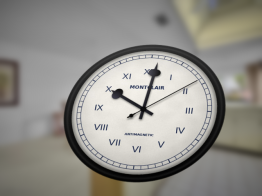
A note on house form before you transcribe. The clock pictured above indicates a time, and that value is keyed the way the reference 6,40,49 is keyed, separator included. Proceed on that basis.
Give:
10,01,09
